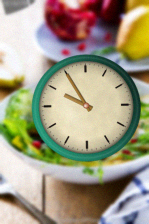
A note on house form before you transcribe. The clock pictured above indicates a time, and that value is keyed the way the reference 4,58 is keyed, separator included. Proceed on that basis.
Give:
9,55
